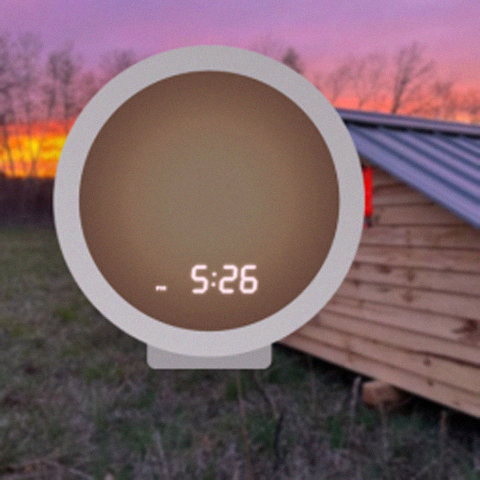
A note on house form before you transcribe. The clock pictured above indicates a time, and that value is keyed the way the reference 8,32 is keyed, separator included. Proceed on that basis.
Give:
5,26
